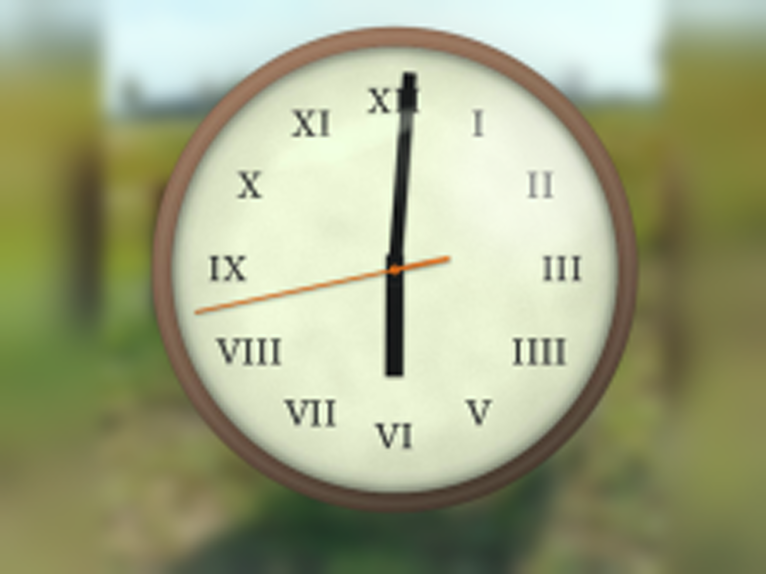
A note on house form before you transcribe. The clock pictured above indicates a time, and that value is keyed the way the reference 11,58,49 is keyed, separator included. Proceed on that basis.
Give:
6,00,43
